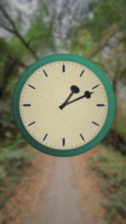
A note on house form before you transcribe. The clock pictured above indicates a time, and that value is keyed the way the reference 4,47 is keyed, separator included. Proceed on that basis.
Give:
1,11
